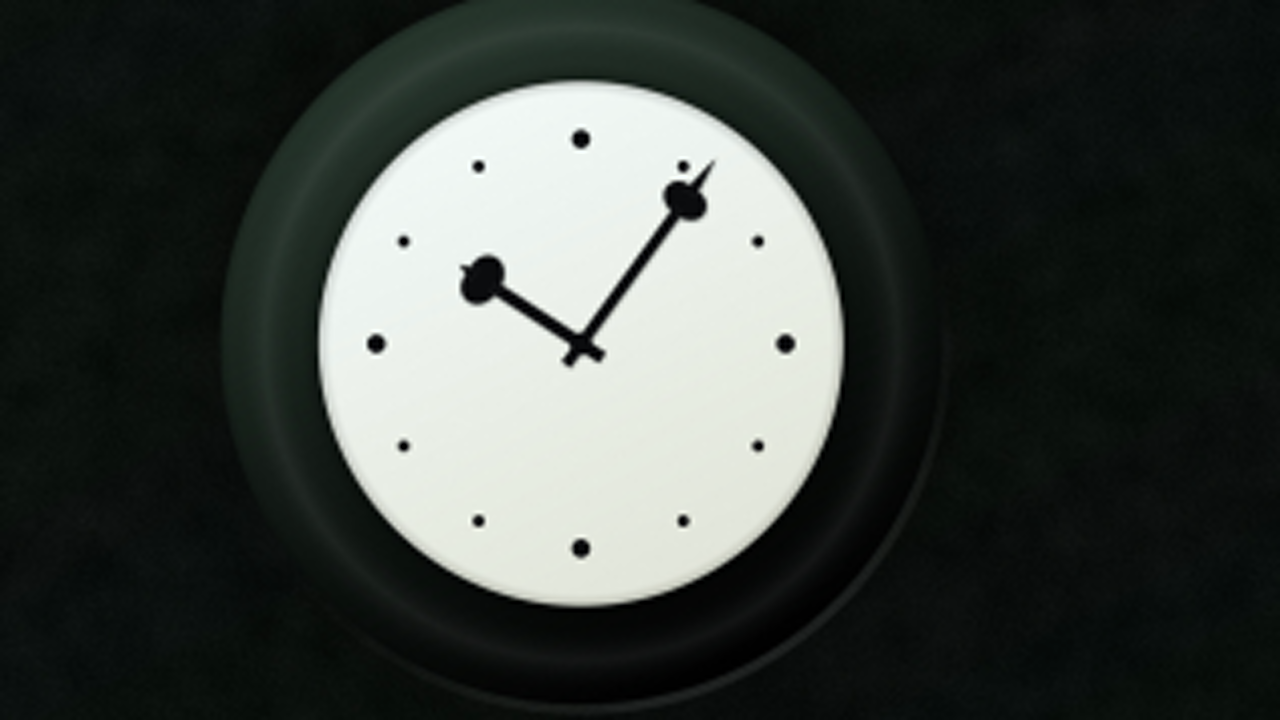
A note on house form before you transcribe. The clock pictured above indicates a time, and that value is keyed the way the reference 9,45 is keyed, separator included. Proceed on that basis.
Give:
10,06
